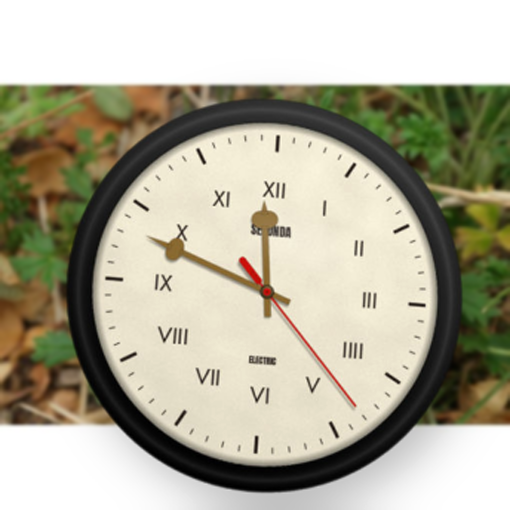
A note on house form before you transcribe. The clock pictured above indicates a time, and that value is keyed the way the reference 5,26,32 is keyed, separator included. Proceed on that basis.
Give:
11,48,23
